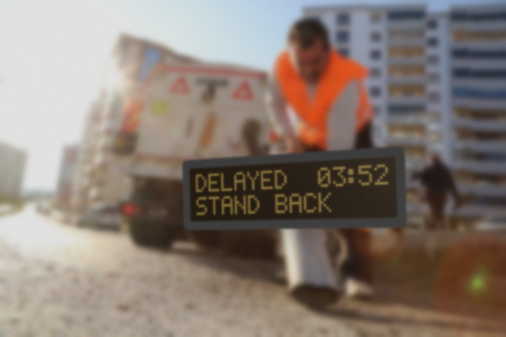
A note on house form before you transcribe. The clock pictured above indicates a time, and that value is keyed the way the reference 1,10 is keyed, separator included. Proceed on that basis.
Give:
3,52
